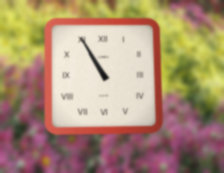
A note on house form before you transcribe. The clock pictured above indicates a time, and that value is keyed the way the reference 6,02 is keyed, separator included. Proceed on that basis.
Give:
10,55
